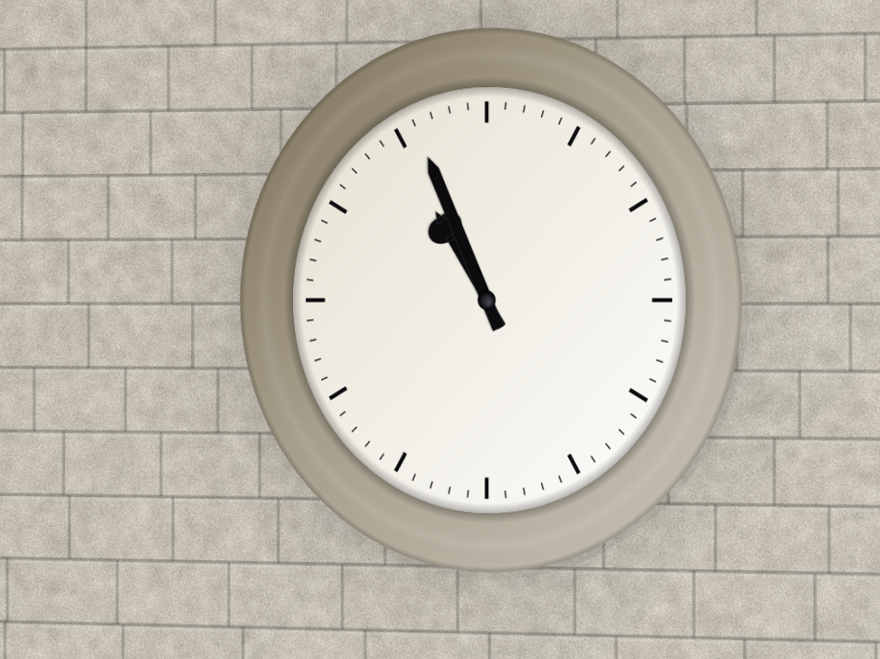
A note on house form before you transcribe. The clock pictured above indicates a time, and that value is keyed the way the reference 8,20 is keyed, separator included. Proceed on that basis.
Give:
10,56
